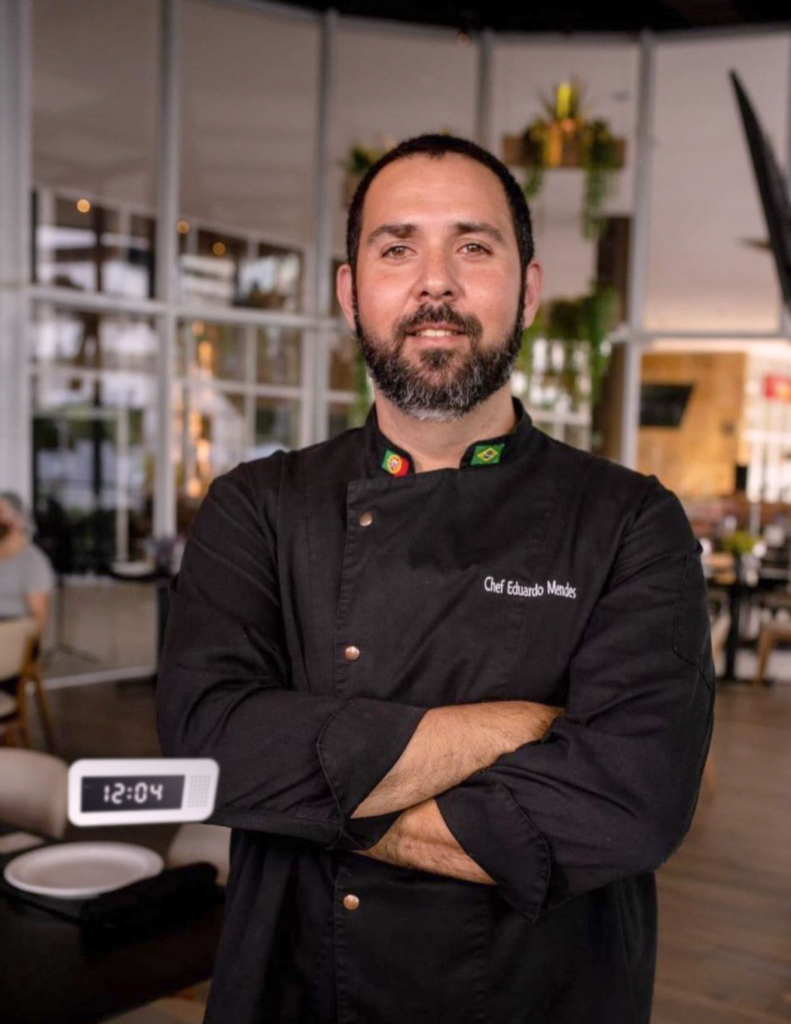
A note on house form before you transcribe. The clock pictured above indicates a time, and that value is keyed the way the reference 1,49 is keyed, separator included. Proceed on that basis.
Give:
12,04
